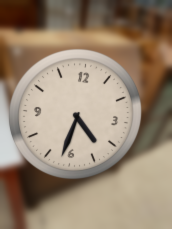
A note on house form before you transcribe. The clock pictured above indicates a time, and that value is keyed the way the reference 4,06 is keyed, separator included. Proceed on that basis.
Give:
4,32
